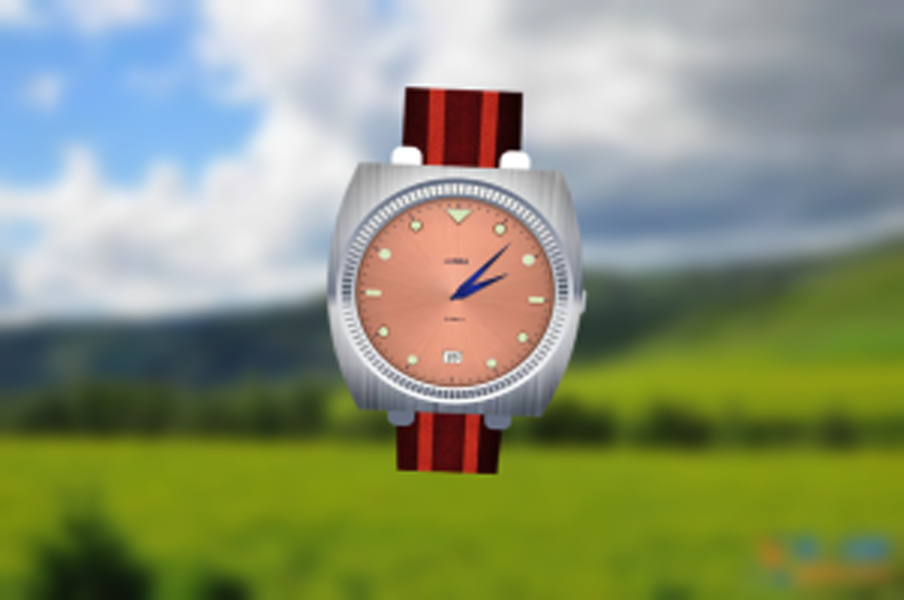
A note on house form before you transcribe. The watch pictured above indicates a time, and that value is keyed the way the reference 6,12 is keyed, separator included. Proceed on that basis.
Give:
2,07
